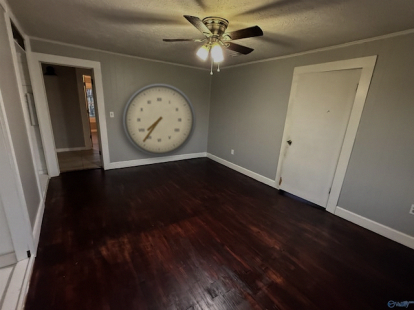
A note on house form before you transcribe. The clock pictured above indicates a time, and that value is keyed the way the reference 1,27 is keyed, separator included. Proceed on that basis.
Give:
7,36
